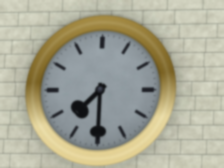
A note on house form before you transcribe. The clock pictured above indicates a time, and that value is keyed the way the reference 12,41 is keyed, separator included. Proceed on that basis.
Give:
7,30
